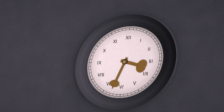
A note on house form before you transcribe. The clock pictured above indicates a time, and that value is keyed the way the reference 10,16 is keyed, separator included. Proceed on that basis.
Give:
3,33
